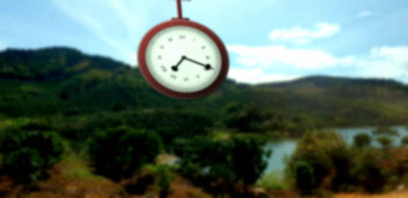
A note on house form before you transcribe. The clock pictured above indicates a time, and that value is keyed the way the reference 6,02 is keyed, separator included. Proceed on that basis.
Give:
7,19
